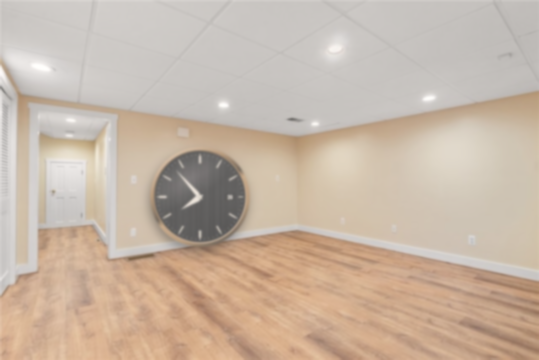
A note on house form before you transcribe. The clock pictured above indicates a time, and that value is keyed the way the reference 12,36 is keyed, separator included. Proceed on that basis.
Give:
7,53
